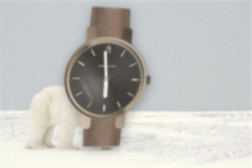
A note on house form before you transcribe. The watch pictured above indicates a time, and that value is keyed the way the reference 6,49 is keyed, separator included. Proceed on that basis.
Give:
5,59
